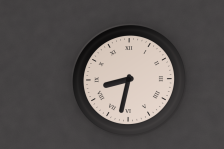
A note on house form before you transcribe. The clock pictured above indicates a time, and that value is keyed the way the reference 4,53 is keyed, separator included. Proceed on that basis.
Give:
8,32
